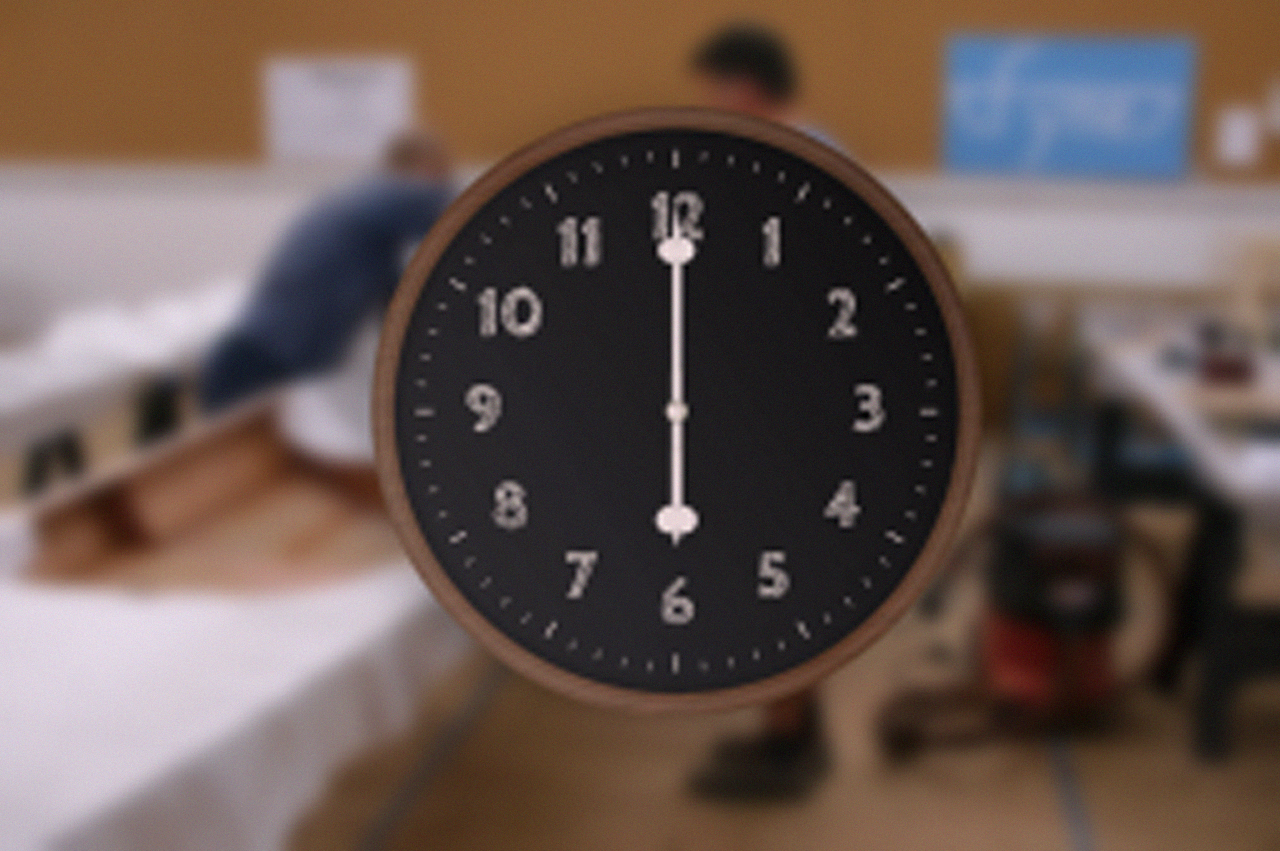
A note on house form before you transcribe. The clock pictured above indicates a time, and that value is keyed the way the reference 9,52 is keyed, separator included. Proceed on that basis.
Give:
6,00
